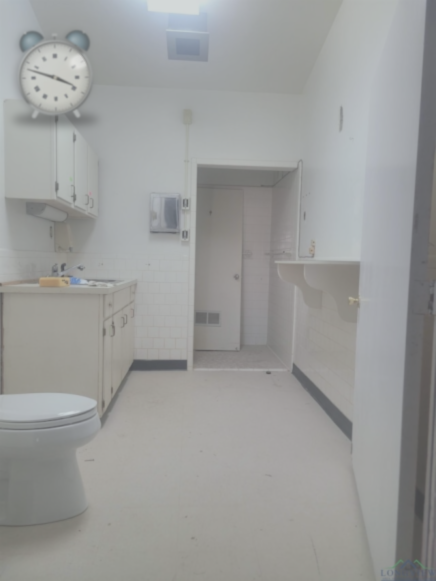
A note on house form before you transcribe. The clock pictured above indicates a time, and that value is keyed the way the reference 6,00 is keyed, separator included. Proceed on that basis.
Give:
3,48
